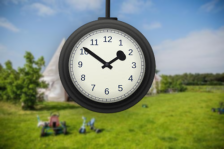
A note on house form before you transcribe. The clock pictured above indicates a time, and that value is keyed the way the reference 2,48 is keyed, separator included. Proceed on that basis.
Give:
1,51
